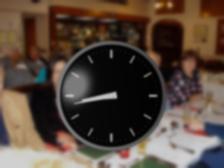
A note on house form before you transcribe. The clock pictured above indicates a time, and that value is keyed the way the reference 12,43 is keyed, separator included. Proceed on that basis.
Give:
8,43
